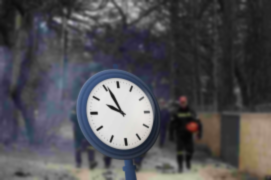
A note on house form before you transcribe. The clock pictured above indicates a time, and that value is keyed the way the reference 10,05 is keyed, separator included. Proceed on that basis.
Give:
9,56
